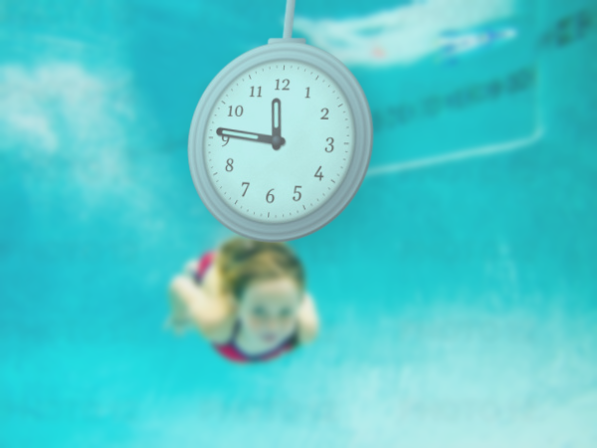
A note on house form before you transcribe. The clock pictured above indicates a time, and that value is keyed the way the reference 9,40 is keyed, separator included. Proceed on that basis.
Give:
11,46
